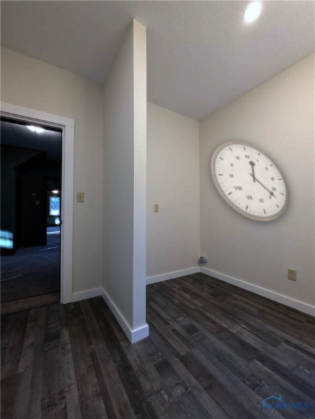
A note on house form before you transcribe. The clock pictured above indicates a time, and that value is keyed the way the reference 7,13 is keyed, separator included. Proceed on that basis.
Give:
12,23
